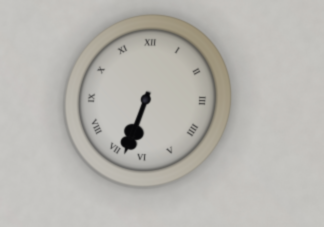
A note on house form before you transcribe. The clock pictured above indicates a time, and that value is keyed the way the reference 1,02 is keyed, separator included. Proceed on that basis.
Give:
6,33
